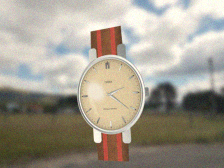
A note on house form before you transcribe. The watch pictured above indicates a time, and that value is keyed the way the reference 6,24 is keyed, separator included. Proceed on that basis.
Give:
2,21
